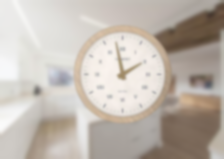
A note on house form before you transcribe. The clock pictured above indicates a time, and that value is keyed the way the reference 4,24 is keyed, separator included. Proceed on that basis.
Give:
1,58
